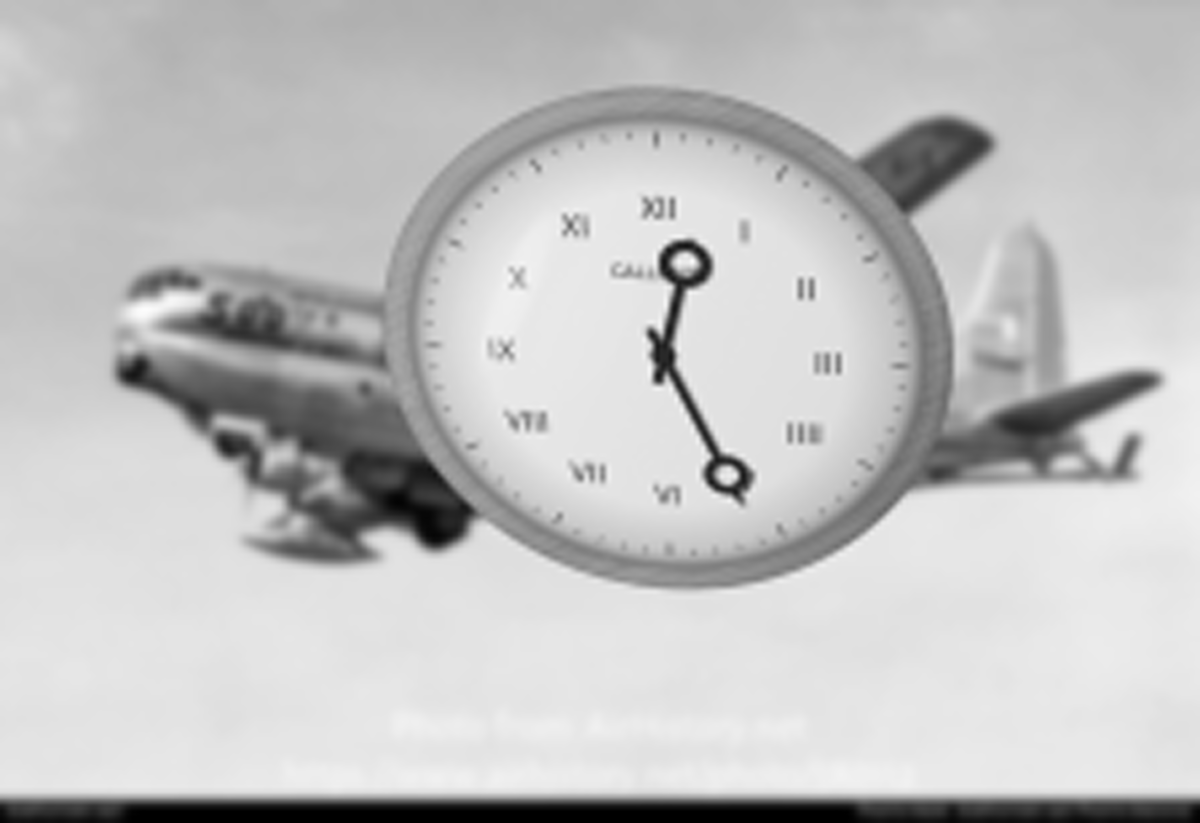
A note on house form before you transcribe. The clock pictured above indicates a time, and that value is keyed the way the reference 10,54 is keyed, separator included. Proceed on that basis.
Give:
12,26
